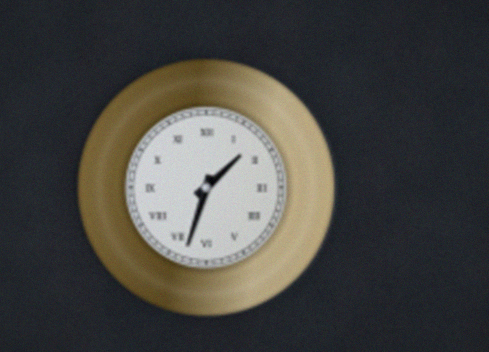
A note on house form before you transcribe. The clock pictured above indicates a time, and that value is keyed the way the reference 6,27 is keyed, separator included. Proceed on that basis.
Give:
1,33
